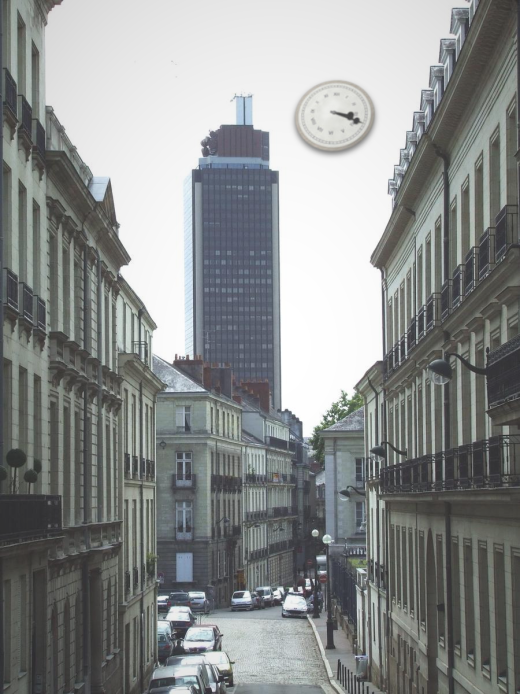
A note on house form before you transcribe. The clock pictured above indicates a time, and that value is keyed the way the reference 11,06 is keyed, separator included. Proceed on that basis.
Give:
3,18
